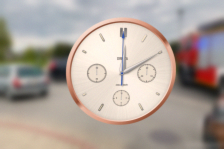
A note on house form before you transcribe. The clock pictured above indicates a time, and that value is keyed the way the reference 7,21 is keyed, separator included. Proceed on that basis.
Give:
12,10
